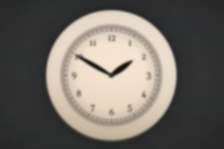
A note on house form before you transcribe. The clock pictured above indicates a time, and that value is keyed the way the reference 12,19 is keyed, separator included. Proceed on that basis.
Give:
1,50
